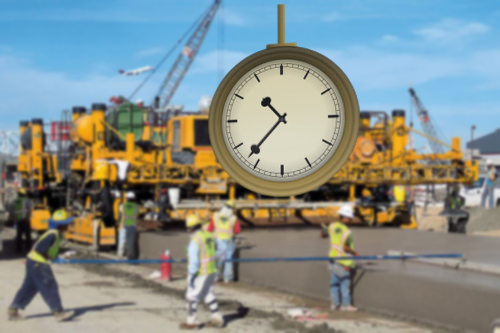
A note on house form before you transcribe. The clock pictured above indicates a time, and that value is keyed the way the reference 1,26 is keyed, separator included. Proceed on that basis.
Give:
10,37
